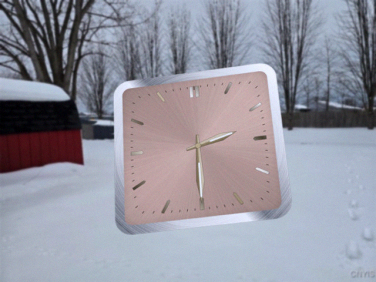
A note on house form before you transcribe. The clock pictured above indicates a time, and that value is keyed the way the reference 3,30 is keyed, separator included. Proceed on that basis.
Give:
2,30
